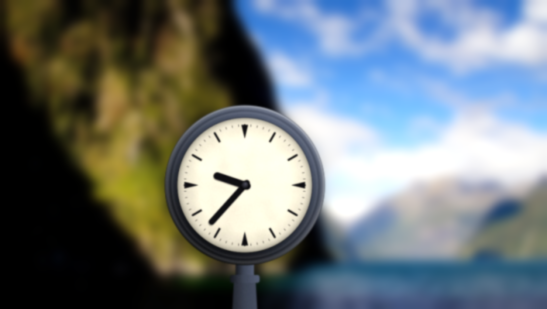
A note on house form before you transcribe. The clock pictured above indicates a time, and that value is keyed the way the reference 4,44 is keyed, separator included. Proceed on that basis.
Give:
9,37
